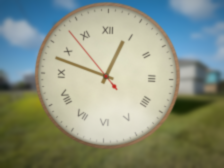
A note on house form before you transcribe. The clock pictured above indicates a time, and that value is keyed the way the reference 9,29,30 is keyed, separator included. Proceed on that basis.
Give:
12,47,53
